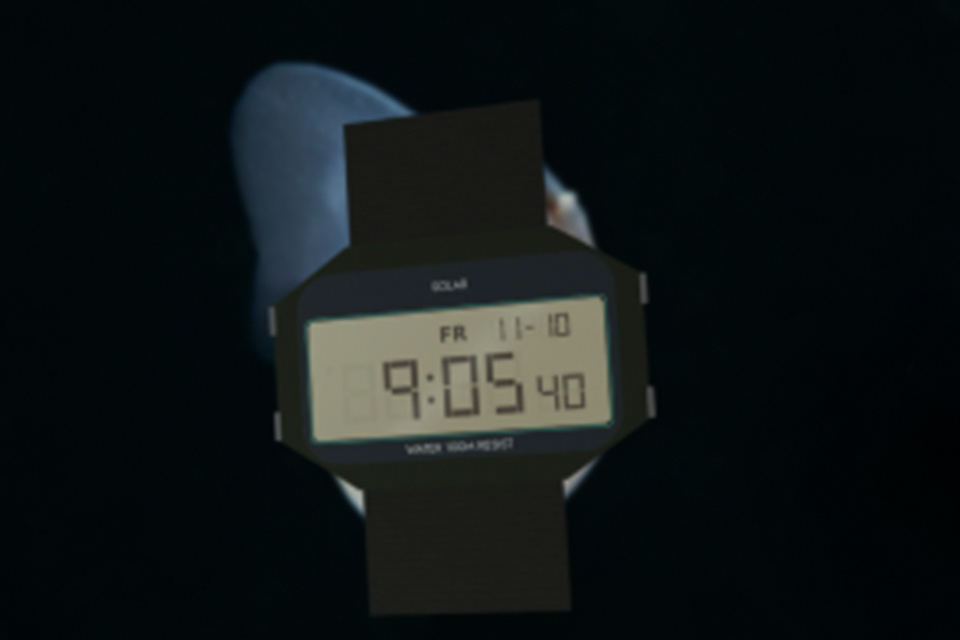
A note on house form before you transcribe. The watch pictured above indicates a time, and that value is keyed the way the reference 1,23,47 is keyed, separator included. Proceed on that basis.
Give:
9,05,40
